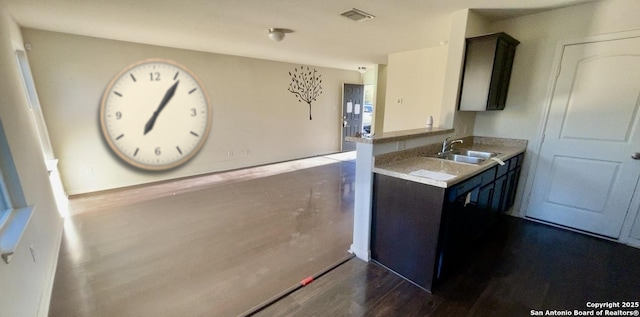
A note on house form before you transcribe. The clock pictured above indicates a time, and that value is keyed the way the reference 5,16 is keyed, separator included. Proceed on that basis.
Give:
7,06
